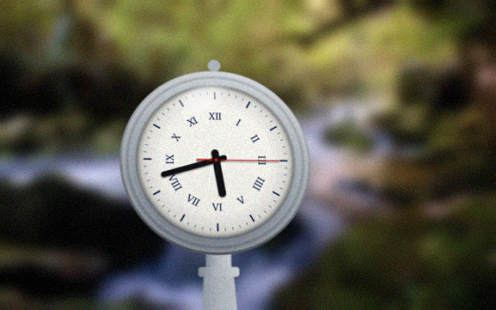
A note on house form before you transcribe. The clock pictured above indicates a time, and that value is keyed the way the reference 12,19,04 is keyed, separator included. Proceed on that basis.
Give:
5,42,15
